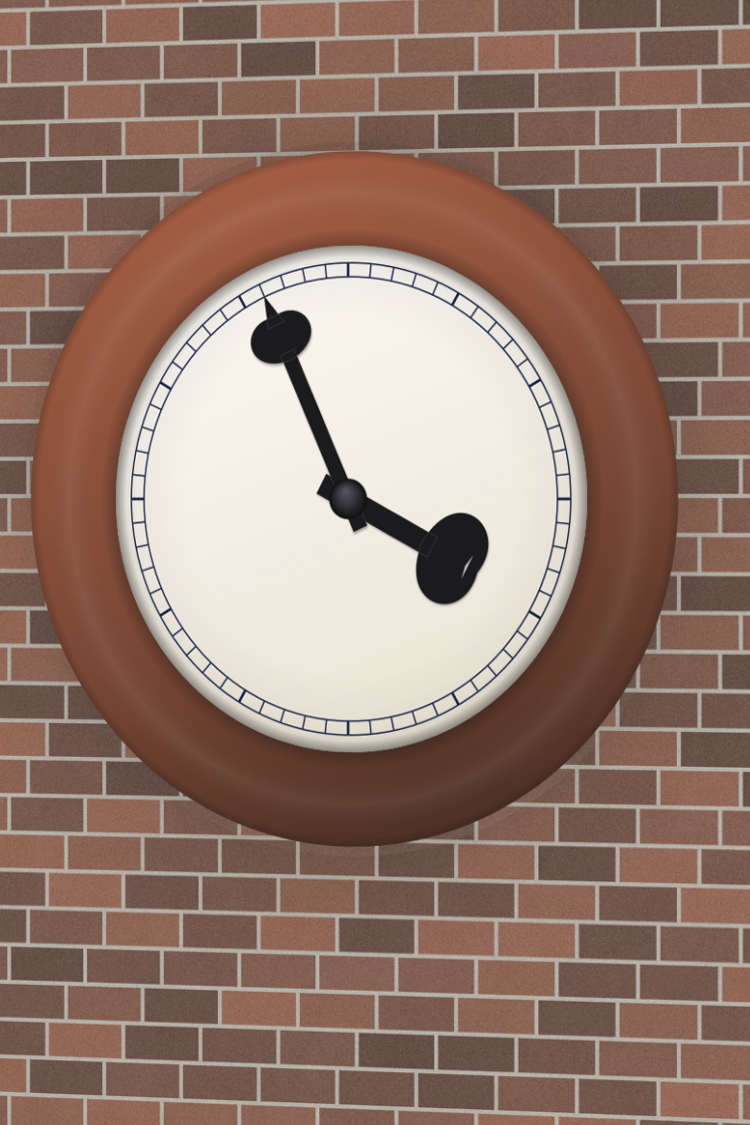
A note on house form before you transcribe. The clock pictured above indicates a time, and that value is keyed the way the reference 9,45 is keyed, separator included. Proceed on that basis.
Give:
3,56
